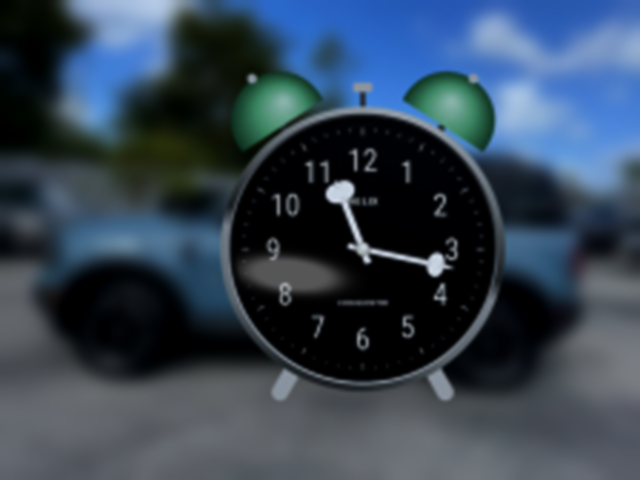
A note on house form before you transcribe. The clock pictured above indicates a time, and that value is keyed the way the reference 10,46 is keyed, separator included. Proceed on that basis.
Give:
11,17
